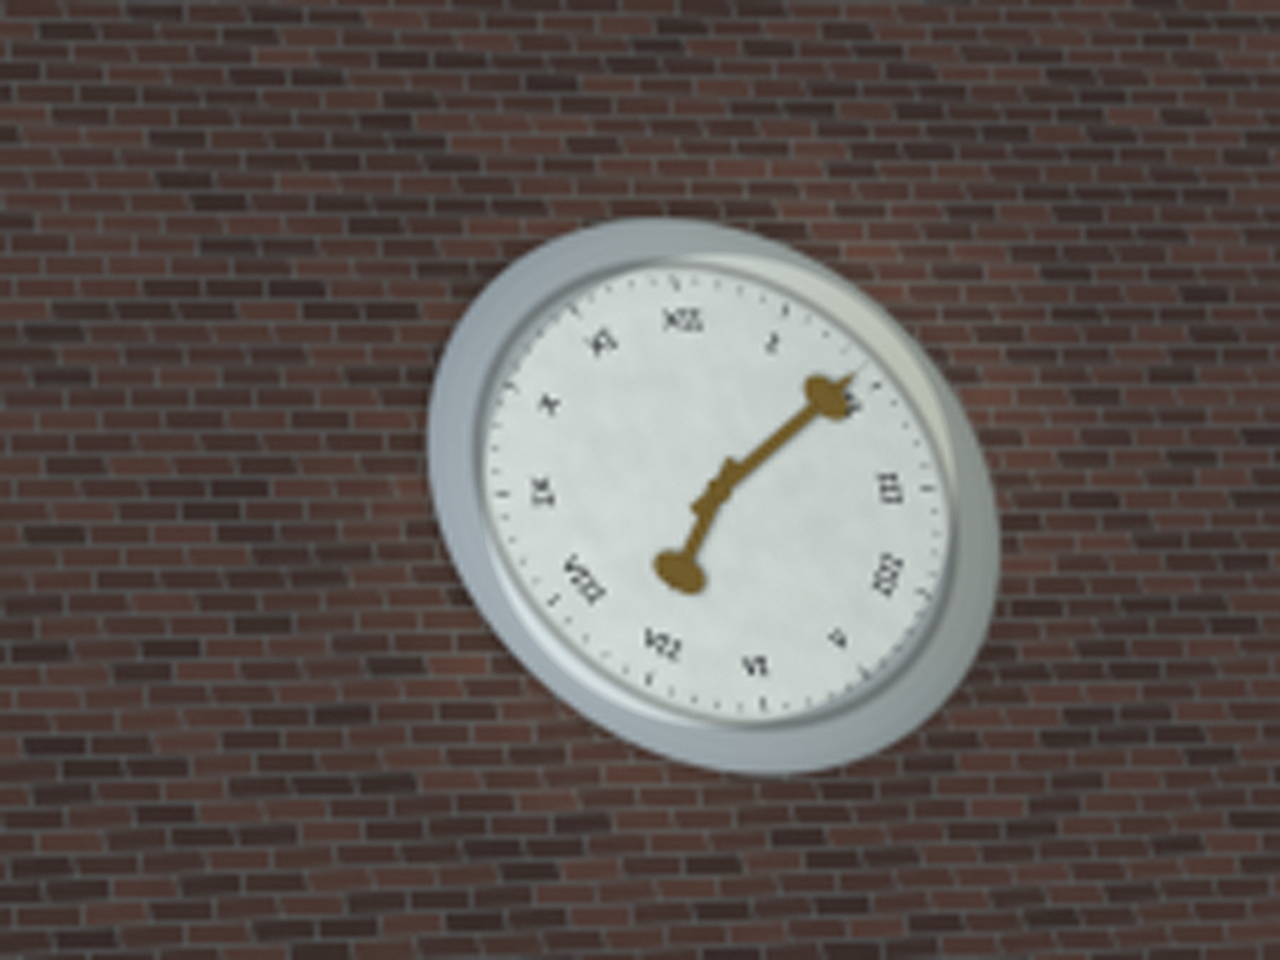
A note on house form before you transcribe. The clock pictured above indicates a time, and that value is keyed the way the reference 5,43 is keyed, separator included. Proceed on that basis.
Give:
7,09
